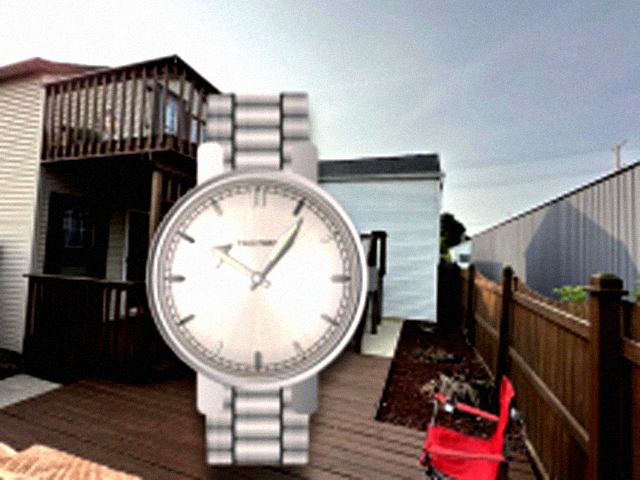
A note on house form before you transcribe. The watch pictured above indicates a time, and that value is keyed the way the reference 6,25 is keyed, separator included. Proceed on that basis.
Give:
10,06
